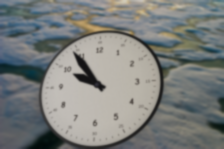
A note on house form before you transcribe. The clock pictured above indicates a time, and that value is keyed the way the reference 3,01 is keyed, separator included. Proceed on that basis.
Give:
9,54
